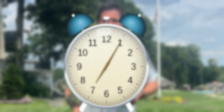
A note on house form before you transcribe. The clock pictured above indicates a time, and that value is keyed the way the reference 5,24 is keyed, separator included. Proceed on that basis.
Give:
7,05
